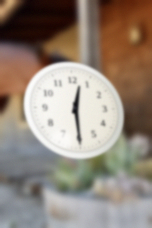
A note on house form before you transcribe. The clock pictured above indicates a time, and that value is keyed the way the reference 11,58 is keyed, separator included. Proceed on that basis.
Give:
12,30
